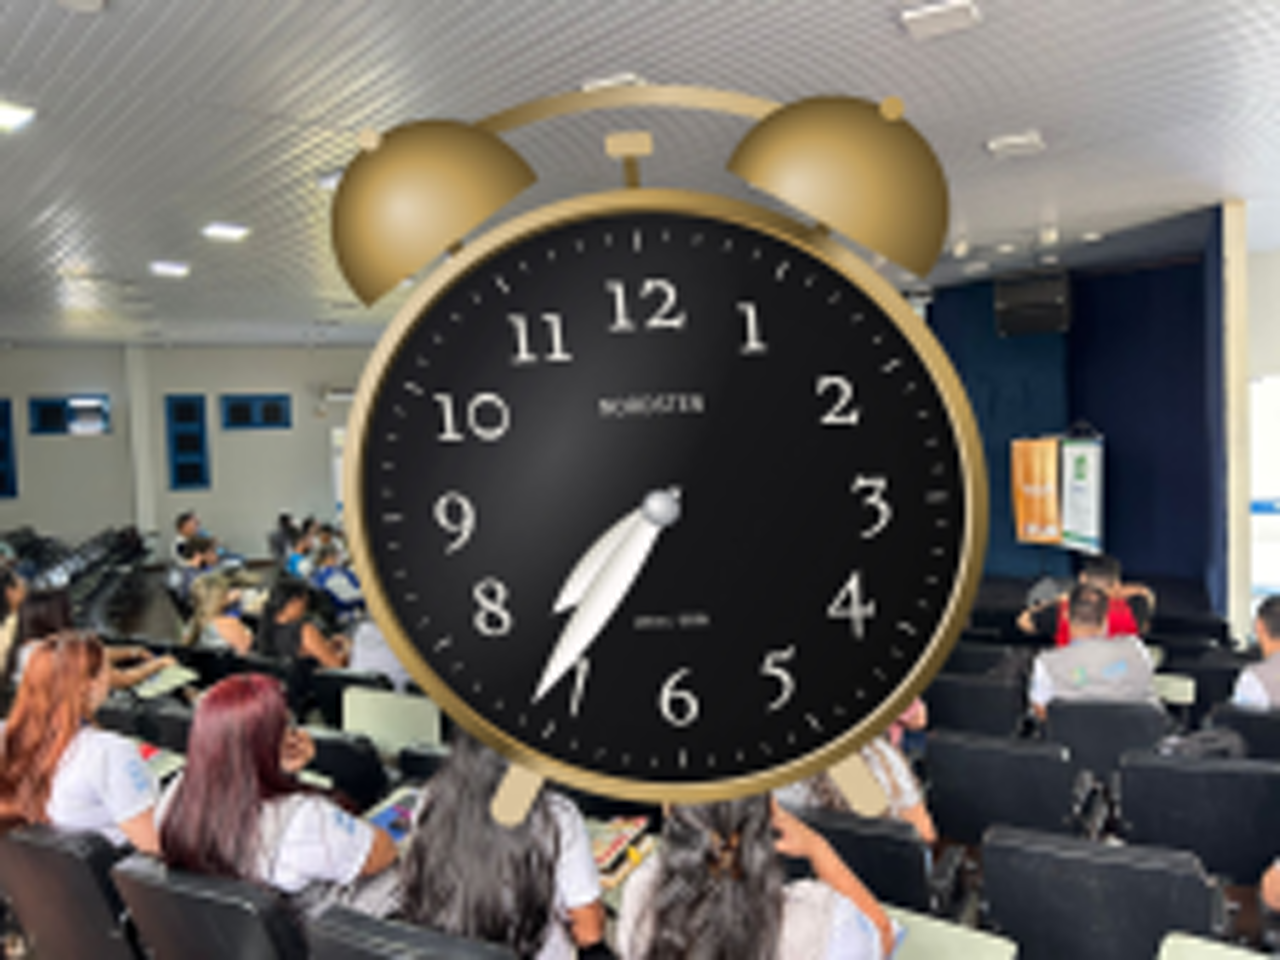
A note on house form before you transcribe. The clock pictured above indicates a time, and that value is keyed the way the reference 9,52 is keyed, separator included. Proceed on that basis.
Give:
7,36
